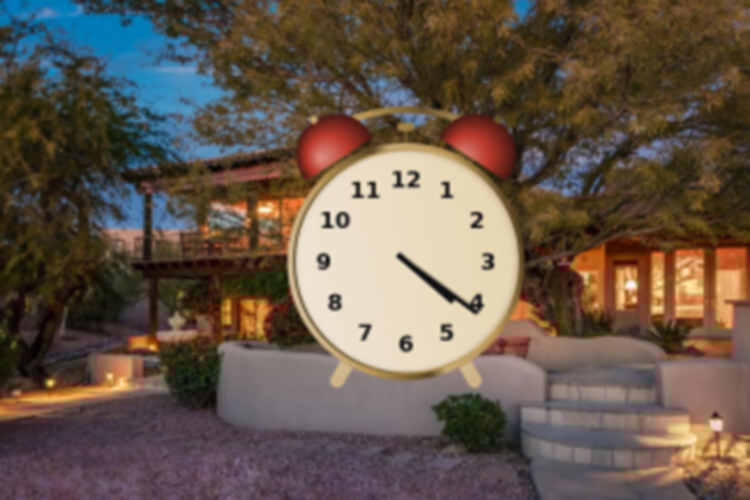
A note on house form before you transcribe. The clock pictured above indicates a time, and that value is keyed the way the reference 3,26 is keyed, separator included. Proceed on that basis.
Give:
4,21
